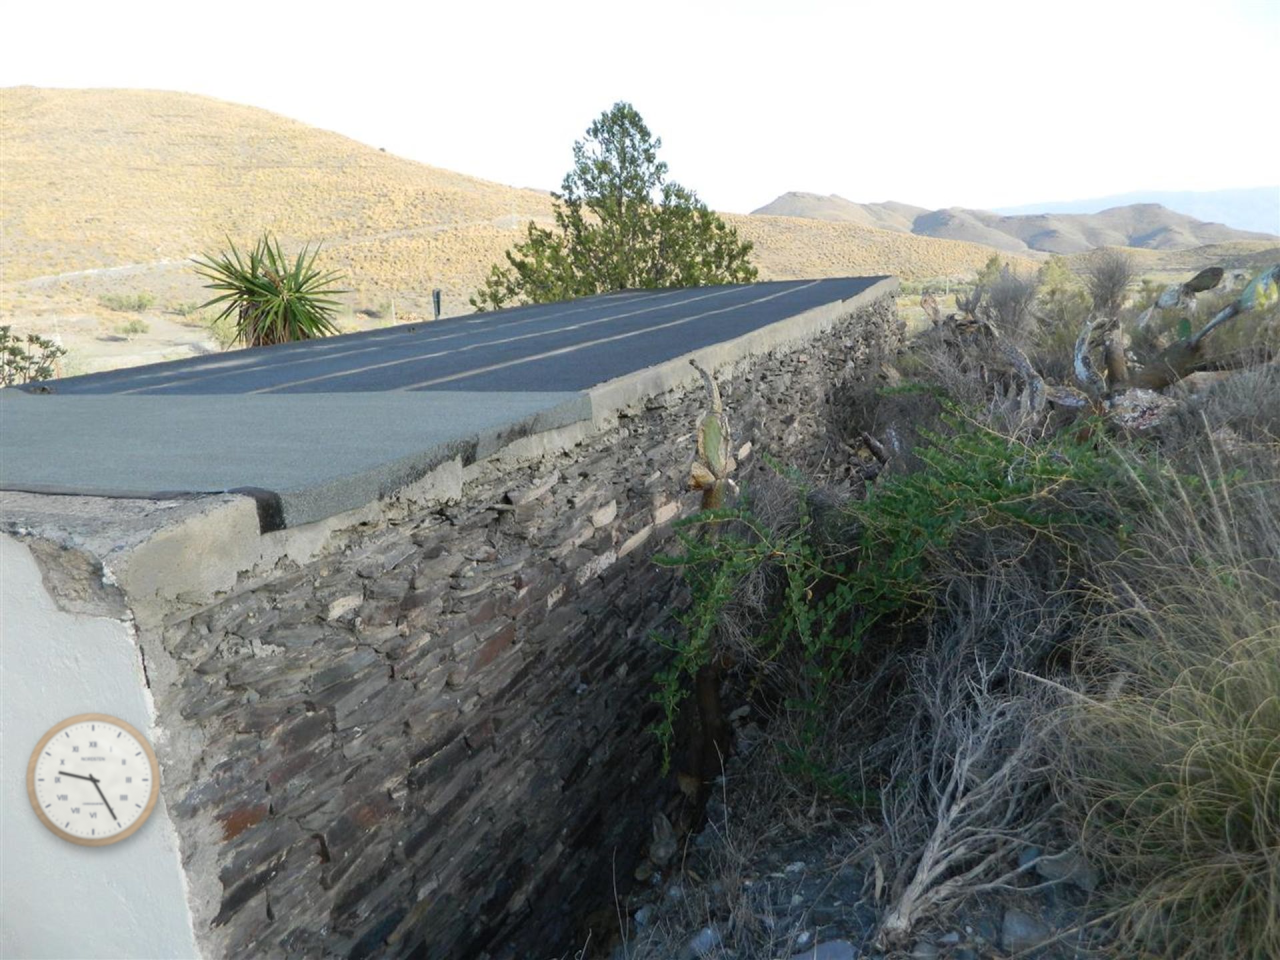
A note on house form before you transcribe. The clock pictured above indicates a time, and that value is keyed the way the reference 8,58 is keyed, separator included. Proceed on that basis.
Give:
9,25
